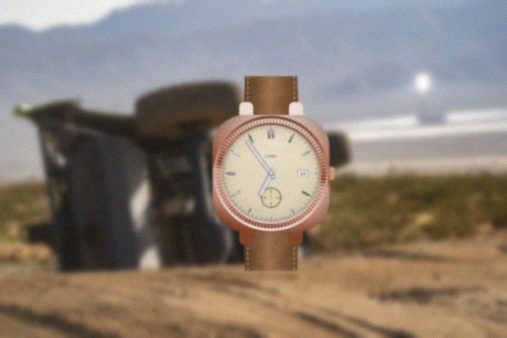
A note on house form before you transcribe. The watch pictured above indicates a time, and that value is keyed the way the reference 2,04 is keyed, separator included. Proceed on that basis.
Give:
6,54
